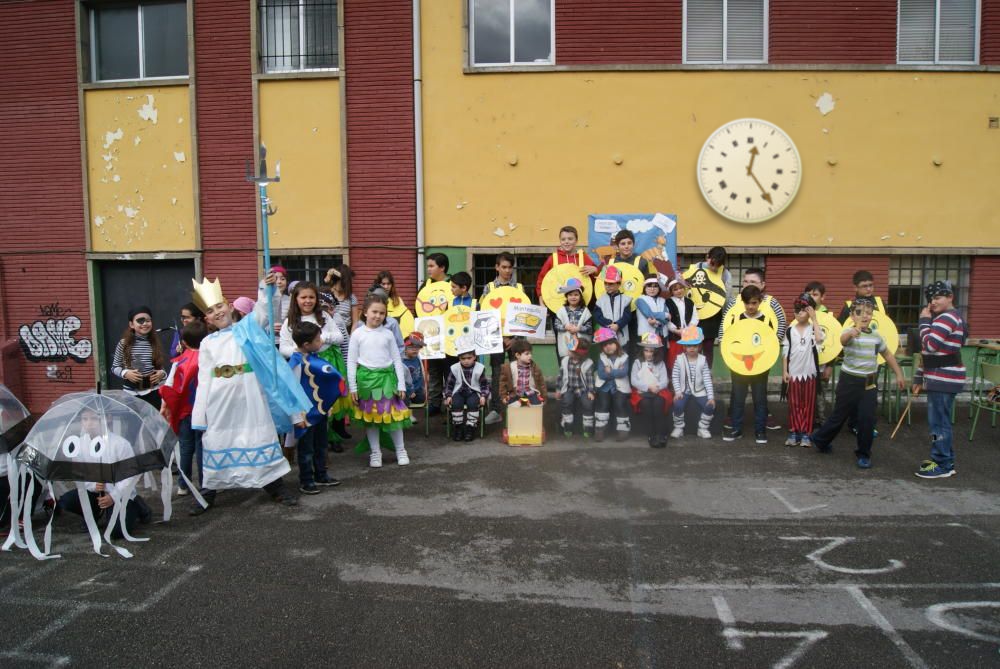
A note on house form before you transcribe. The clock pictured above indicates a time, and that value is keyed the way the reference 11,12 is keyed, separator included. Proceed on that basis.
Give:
12,24
